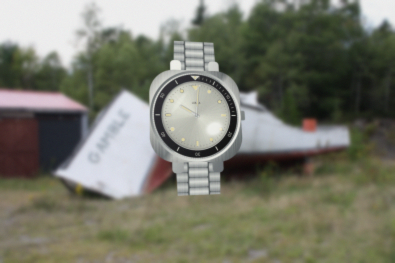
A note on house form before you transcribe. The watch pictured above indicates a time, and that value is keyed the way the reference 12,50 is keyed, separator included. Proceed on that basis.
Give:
10,01
